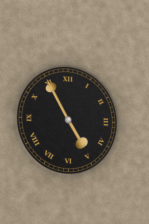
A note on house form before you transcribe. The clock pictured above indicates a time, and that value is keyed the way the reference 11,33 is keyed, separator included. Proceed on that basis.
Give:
4,55
